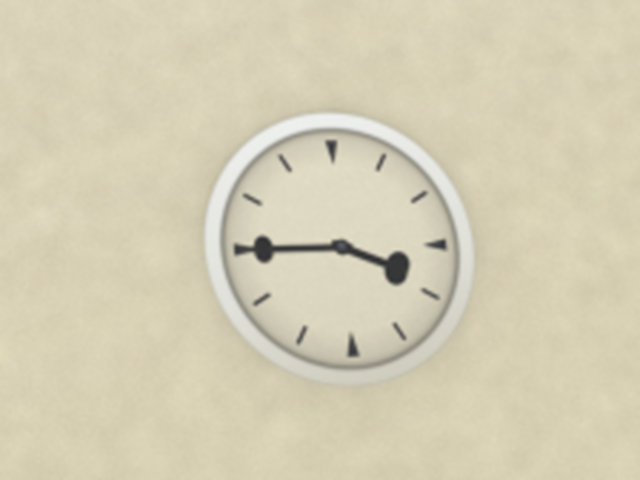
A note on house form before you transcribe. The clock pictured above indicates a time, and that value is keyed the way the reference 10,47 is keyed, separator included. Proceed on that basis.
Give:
3,45
